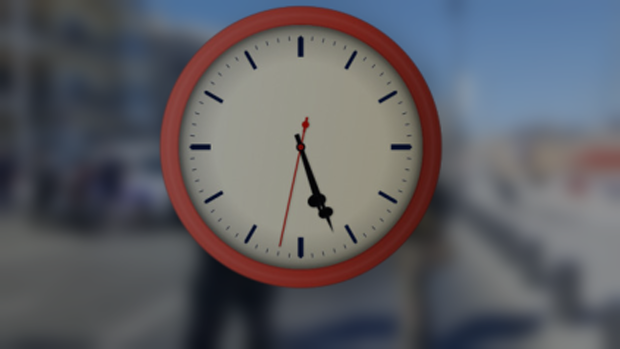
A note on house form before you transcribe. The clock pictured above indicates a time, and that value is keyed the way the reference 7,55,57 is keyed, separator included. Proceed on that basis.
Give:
5,26,32
